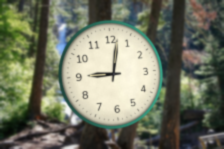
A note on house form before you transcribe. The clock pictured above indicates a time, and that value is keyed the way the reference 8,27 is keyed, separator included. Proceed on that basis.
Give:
9,02
